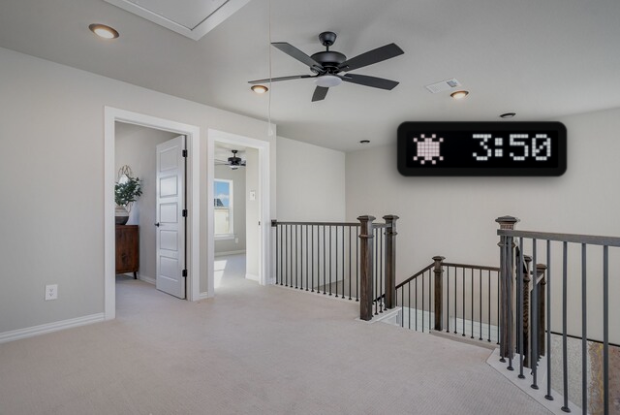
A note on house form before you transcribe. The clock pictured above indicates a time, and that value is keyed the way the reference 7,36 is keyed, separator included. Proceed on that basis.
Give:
3,50
